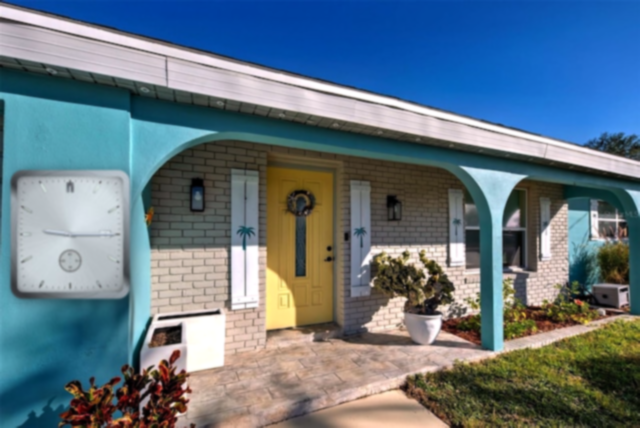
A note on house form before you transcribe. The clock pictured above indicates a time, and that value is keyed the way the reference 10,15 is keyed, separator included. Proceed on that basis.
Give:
9,15
